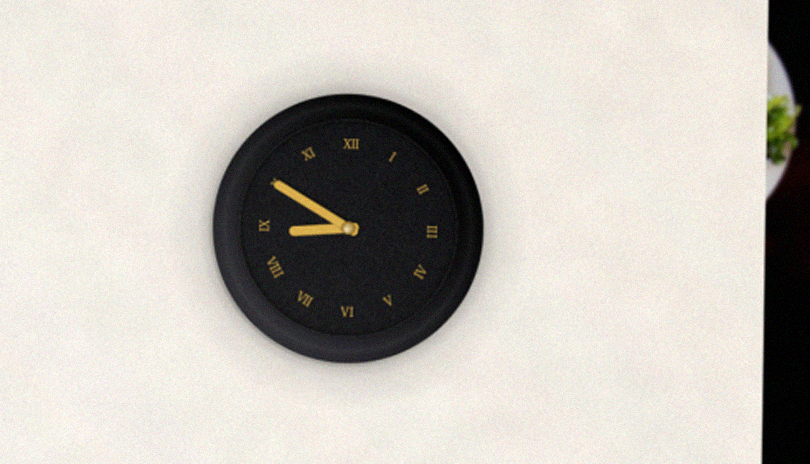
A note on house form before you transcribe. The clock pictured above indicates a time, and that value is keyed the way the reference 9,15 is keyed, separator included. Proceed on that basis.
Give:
8,50
